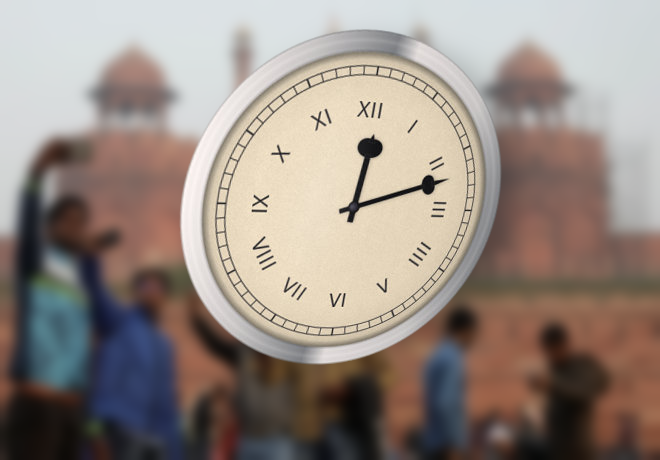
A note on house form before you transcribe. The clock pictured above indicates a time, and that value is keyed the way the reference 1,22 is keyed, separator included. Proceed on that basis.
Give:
12,12
